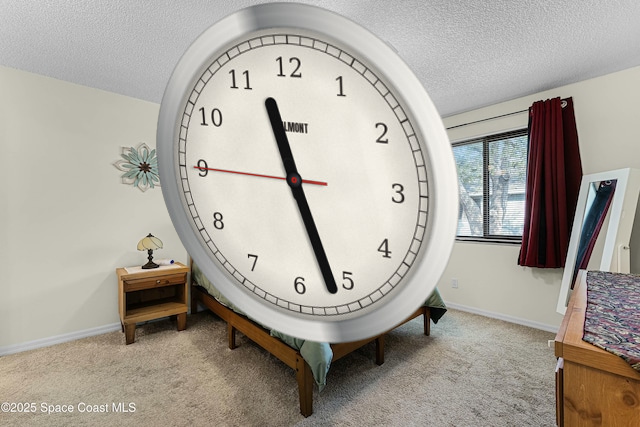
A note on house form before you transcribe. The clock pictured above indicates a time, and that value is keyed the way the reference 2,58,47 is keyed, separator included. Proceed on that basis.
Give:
11,26,45
